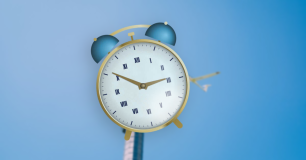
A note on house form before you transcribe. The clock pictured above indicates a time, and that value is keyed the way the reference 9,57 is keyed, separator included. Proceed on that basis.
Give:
2,51
